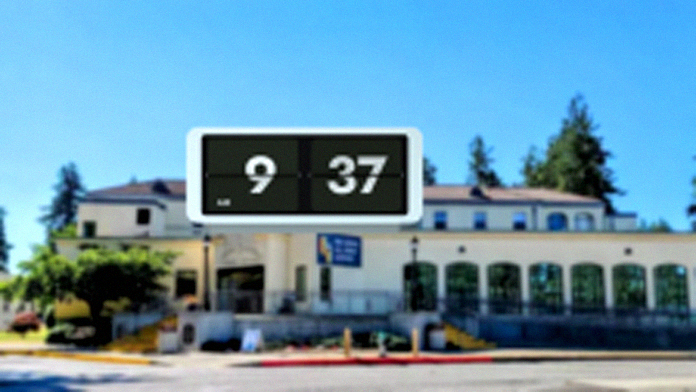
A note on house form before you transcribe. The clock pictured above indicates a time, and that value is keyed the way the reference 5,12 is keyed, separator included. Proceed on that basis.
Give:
9,37
